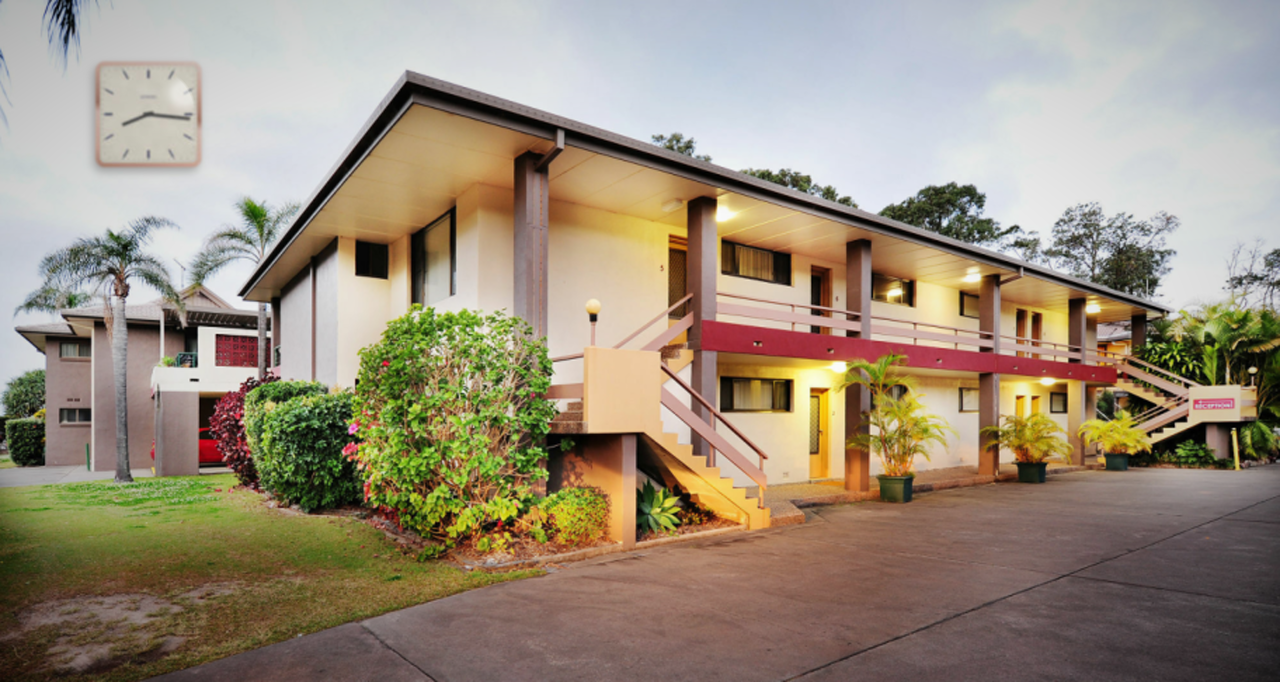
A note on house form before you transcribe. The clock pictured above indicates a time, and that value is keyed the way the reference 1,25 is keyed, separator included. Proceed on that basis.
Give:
8,16
